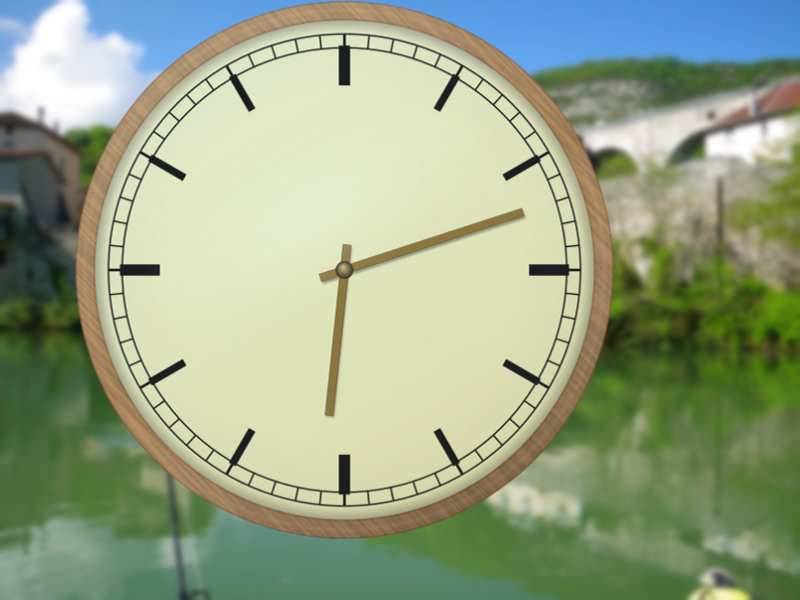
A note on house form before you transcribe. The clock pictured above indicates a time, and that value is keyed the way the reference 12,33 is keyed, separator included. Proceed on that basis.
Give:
6,12
